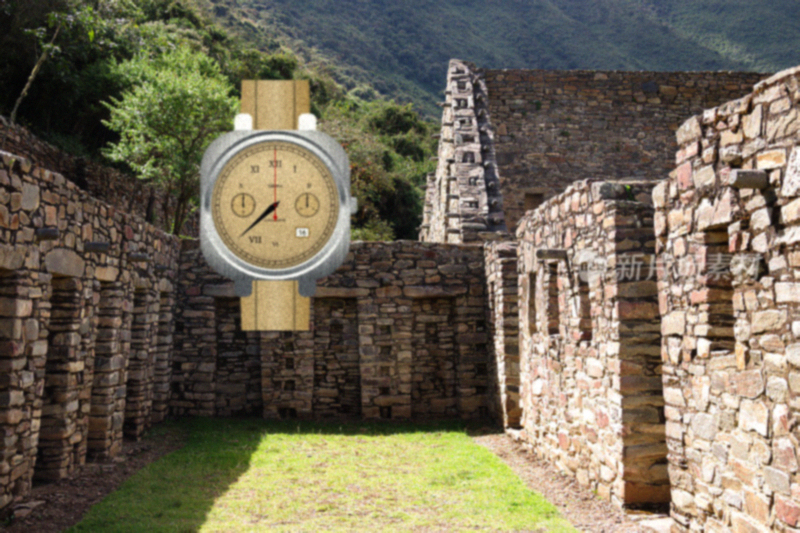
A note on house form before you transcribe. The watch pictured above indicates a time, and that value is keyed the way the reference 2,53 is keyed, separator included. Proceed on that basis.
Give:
7,38
